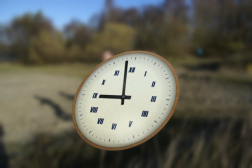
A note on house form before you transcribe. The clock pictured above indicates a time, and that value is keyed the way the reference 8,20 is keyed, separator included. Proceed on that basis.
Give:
8,58
